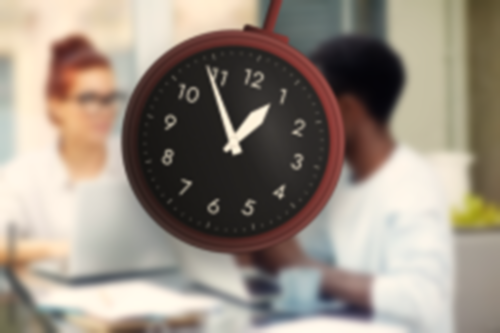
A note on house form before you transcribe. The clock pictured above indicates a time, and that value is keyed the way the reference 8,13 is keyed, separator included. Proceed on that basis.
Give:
12,54
